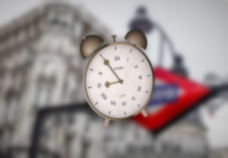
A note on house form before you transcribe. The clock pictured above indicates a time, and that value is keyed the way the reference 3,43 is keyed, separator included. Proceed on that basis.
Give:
8,55
